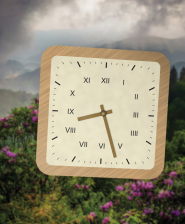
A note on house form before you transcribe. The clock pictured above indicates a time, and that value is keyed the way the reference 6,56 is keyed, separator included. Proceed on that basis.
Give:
8,27
